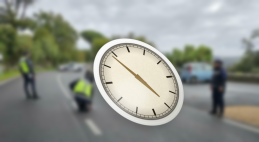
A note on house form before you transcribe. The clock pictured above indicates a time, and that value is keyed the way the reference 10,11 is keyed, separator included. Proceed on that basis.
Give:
4,54
